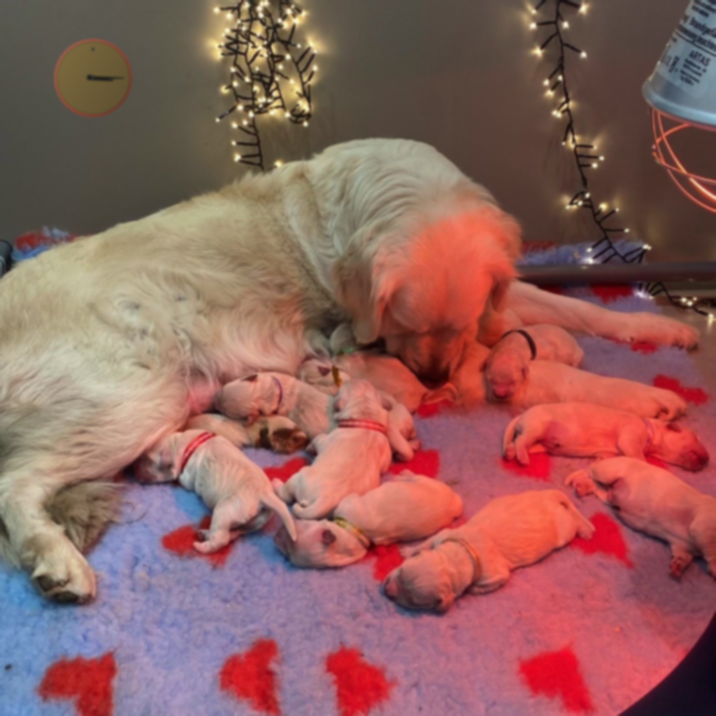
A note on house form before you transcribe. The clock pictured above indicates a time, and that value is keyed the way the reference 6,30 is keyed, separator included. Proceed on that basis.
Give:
3,15
